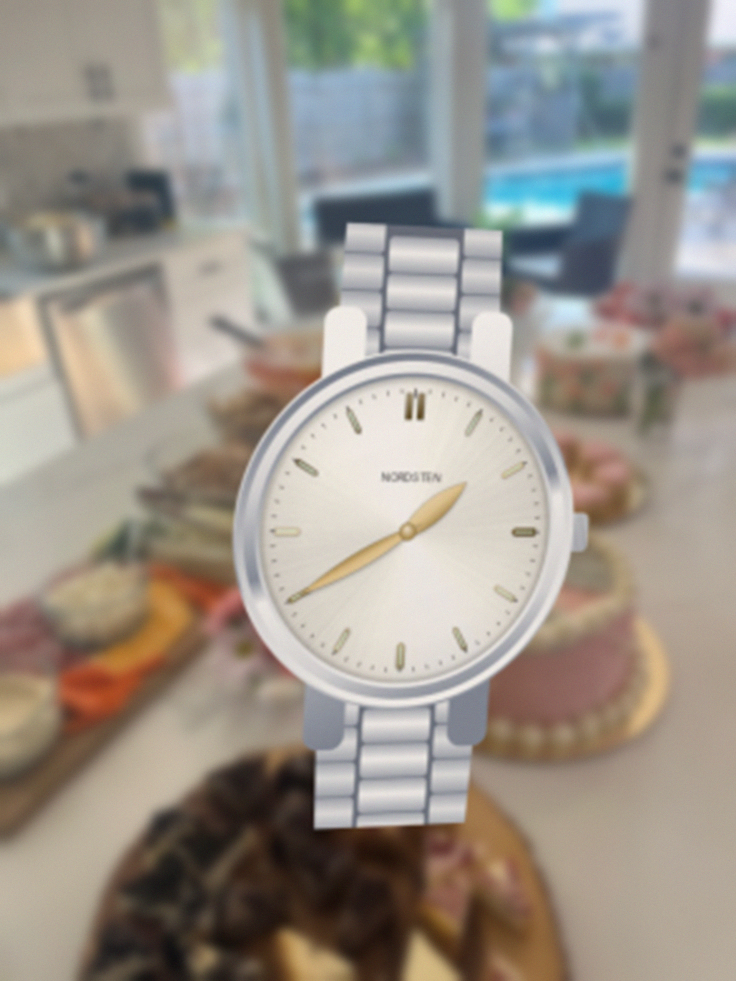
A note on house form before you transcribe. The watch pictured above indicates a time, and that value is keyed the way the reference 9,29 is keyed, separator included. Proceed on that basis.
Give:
1,40
